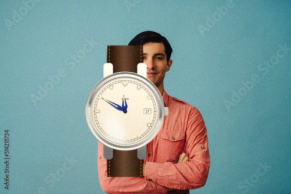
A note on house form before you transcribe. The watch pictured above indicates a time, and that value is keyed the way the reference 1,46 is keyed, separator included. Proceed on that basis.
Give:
11,50
